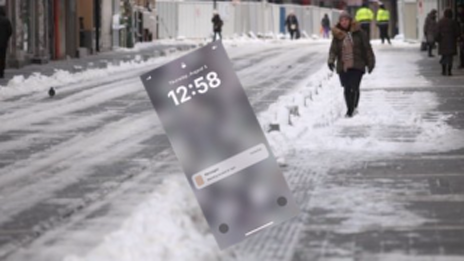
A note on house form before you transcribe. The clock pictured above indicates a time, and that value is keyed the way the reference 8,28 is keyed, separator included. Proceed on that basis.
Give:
12,58
